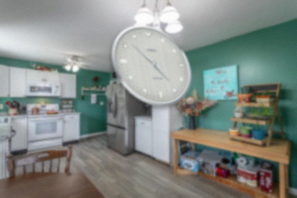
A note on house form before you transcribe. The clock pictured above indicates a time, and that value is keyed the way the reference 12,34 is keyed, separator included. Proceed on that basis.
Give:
4,52
